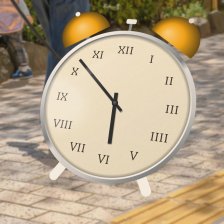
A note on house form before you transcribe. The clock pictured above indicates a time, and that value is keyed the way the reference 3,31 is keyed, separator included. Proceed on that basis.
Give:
5,52
